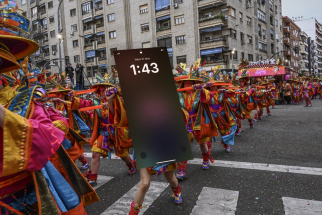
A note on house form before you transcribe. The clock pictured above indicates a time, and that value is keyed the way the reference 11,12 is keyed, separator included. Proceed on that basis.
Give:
1,43
